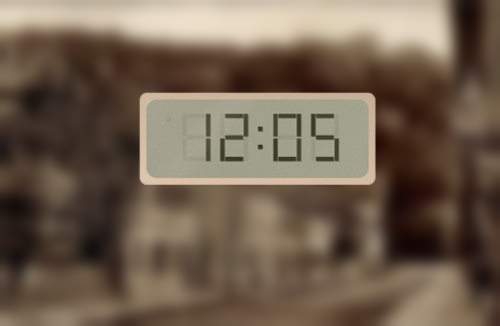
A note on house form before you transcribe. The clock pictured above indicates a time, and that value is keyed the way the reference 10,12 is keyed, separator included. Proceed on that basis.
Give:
12,05
